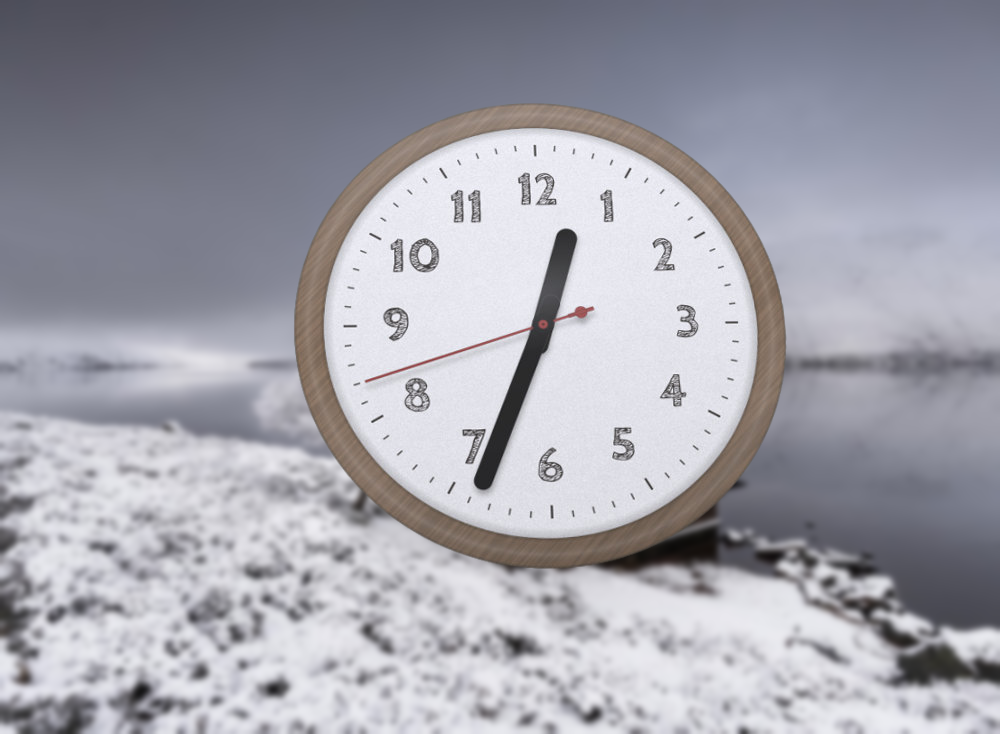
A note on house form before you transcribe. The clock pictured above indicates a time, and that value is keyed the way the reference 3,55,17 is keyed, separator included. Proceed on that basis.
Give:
12,33,42
